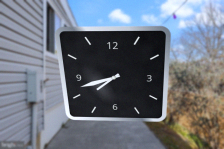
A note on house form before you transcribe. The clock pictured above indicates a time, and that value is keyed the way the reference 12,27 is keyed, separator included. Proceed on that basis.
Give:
7,42
